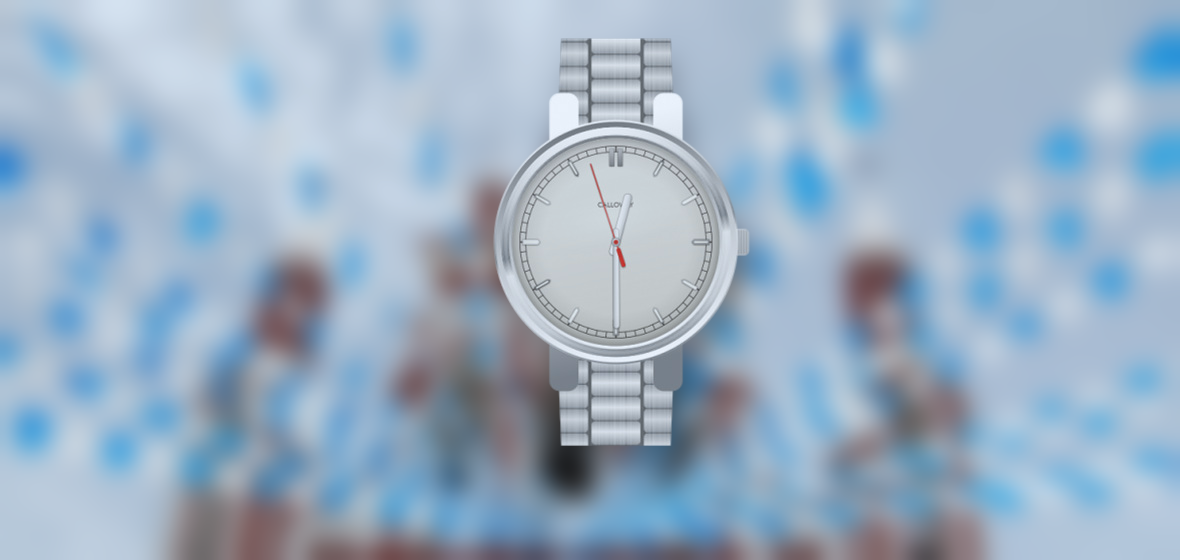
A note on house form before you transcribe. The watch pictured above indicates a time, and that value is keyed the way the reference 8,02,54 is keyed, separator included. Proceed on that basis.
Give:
12,29,57
